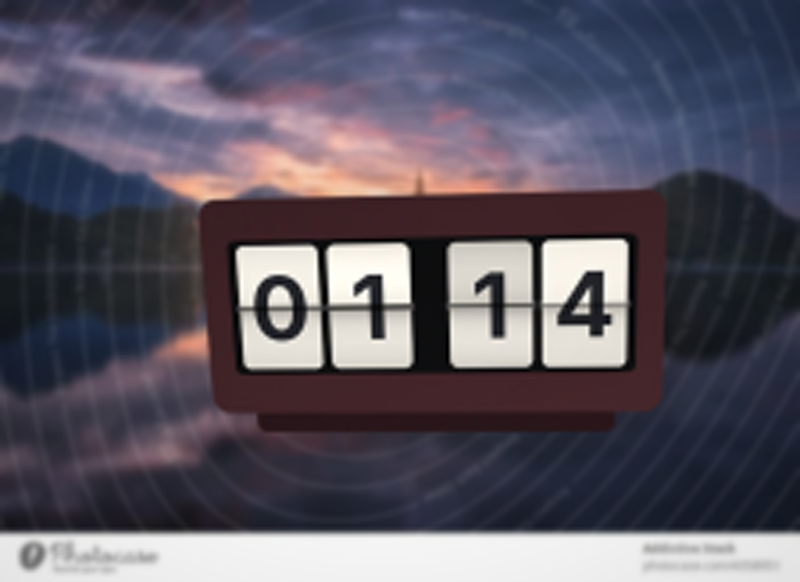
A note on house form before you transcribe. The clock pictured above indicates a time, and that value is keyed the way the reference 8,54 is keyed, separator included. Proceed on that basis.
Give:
1,14
